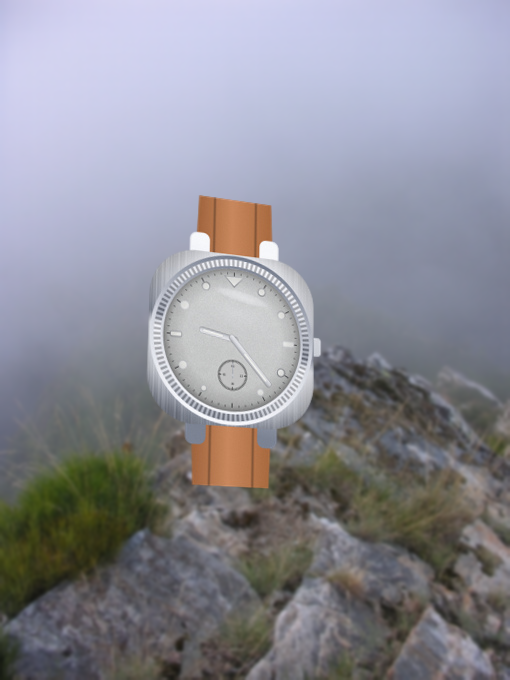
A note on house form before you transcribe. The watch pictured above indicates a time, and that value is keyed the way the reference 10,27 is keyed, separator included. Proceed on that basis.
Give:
9,23
